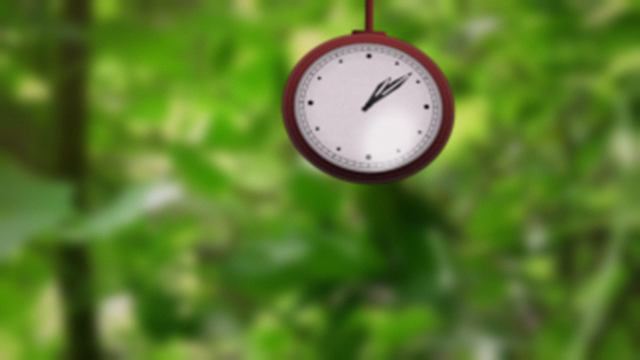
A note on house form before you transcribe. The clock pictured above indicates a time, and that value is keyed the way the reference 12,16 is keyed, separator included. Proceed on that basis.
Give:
1,08
